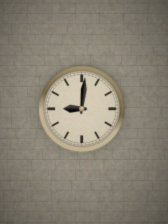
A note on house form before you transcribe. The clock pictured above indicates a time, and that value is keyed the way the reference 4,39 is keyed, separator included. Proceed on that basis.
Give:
9,01
